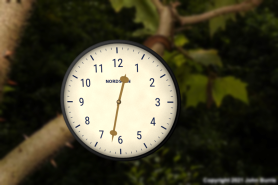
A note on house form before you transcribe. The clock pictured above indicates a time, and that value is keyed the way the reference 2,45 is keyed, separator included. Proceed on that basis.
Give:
12,32
